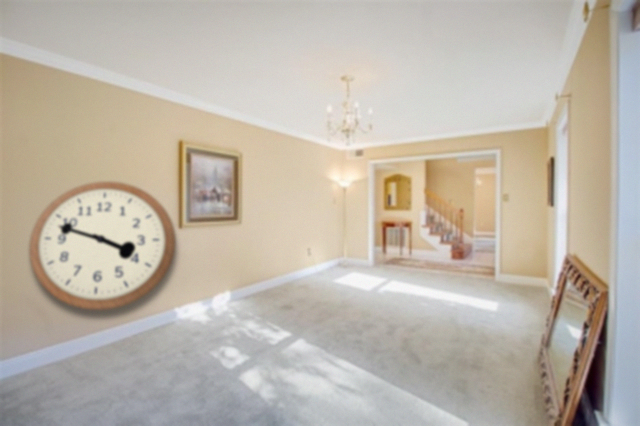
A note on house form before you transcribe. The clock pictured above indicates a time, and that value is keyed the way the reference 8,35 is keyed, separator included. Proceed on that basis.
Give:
3,48
